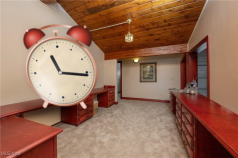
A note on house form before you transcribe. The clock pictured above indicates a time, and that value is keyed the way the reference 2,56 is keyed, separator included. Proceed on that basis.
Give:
11,16
